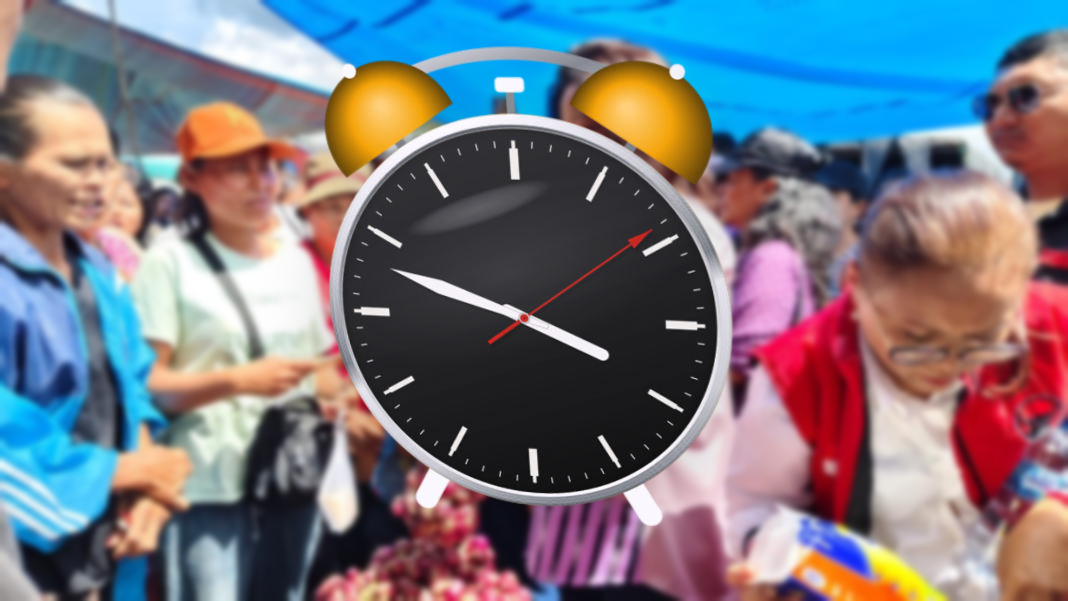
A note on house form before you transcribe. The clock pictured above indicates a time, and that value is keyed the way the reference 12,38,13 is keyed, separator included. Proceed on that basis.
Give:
3,48,09
